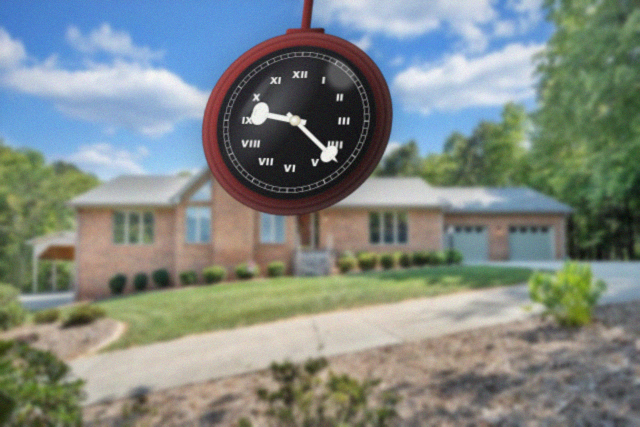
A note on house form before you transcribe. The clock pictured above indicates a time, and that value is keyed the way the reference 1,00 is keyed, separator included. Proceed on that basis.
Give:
9,22
